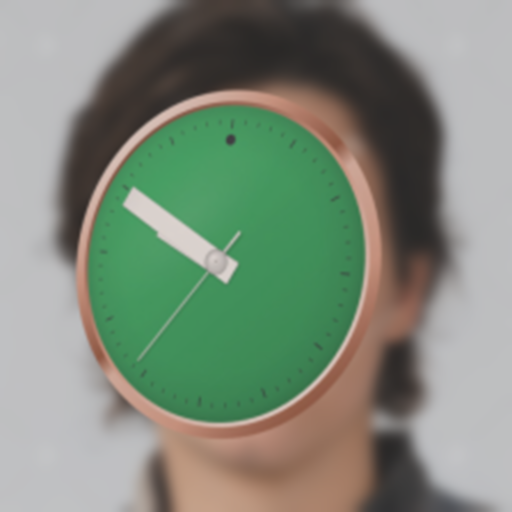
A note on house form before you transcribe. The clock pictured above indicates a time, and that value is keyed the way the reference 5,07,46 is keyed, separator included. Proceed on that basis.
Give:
9,49,36
